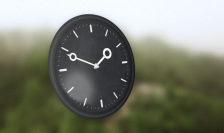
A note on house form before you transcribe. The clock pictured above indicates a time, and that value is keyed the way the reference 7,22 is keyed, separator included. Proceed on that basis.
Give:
1,49
